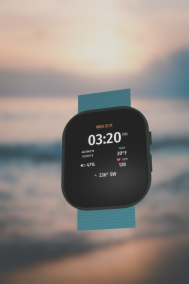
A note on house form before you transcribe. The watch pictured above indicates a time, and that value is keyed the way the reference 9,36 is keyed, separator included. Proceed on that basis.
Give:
3,20
